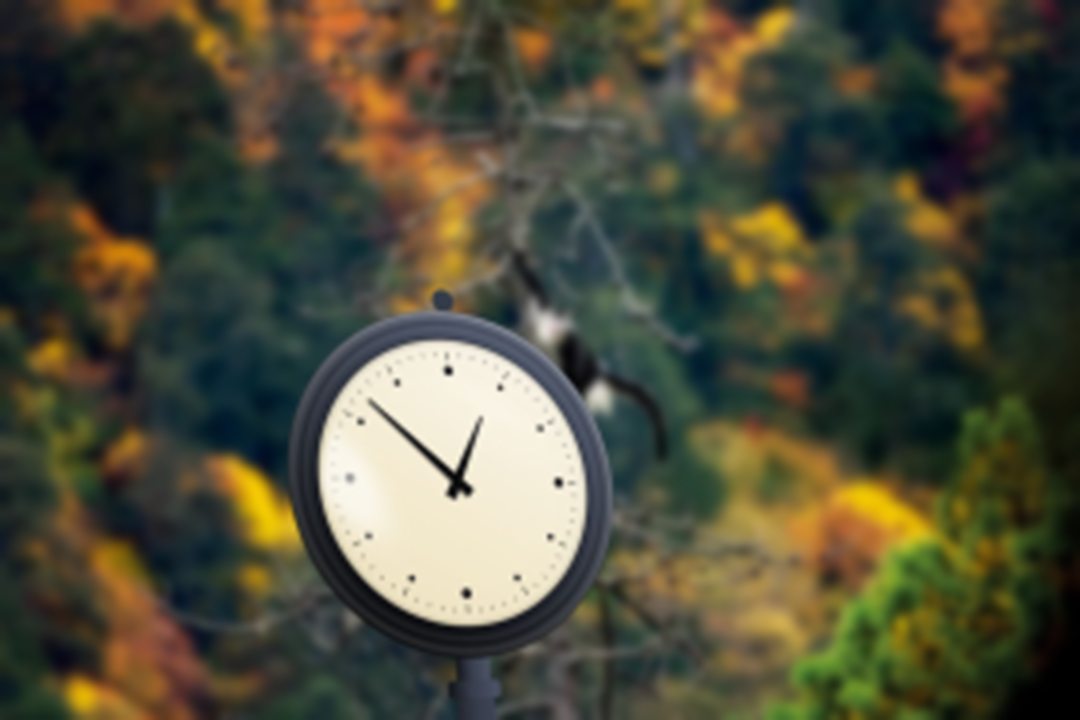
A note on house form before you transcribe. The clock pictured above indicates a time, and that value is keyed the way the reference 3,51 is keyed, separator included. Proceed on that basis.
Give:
12,52
